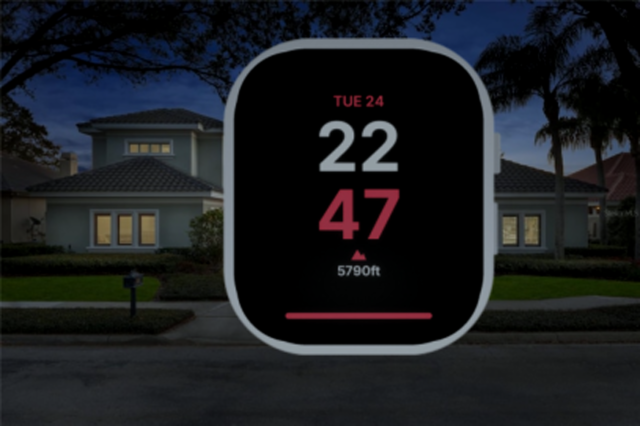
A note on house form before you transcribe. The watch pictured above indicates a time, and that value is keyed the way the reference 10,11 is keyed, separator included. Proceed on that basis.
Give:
22,47
